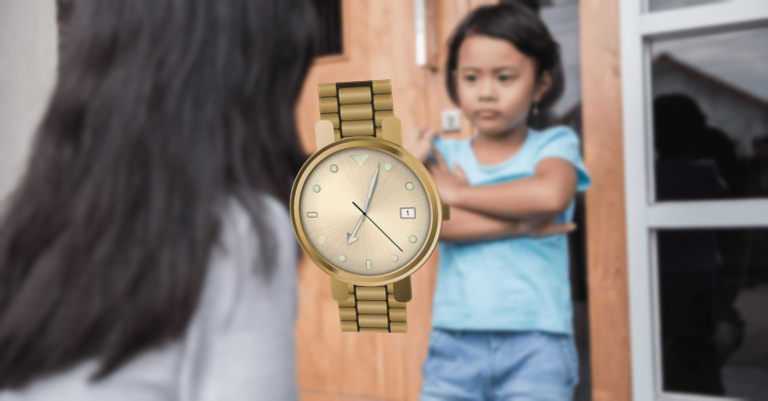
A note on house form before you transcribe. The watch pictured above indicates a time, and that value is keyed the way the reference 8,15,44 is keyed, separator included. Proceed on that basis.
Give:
7,03,23
